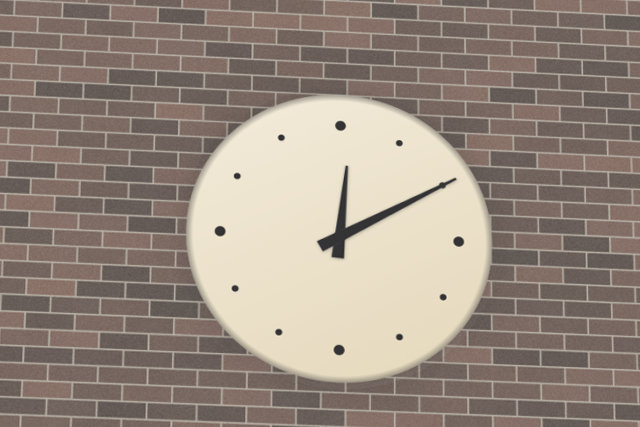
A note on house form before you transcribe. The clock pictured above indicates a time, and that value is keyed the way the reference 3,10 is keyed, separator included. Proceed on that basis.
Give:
12,10
